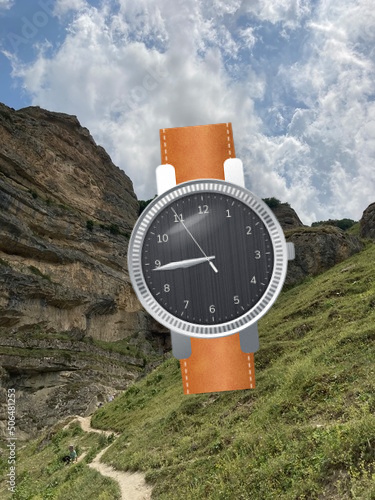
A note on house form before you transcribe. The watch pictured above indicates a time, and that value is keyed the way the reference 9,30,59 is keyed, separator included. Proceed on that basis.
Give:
8,43,55
